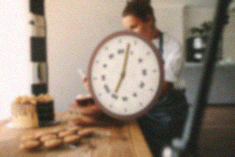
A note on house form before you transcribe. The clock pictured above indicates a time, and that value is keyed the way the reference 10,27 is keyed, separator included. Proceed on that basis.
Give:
7,03
